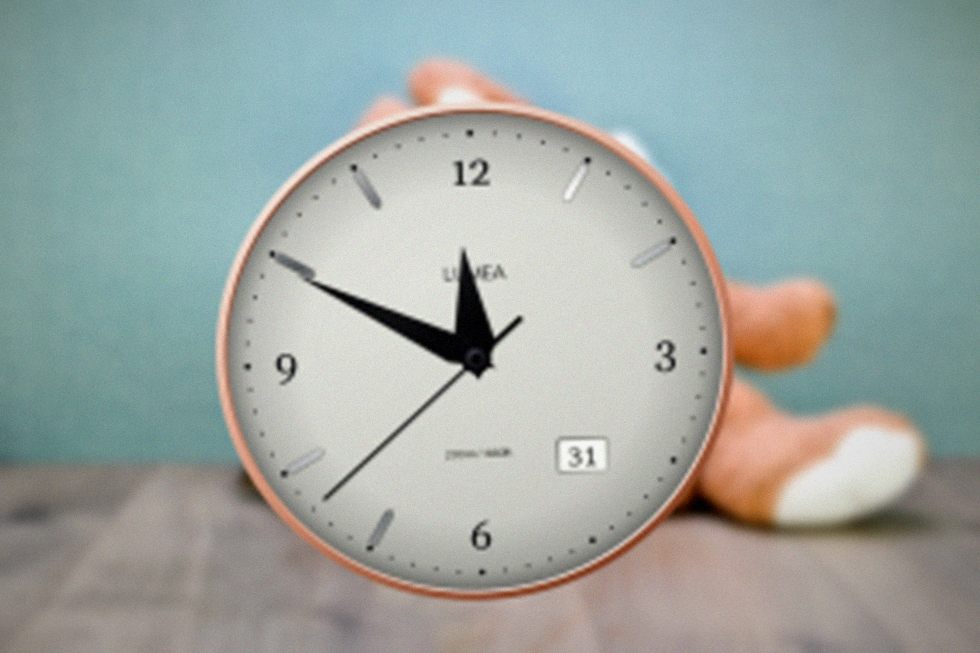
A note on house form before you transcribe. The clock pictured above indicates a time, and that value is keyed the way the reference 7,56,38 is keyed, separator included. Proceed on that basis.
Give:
11,49,38
